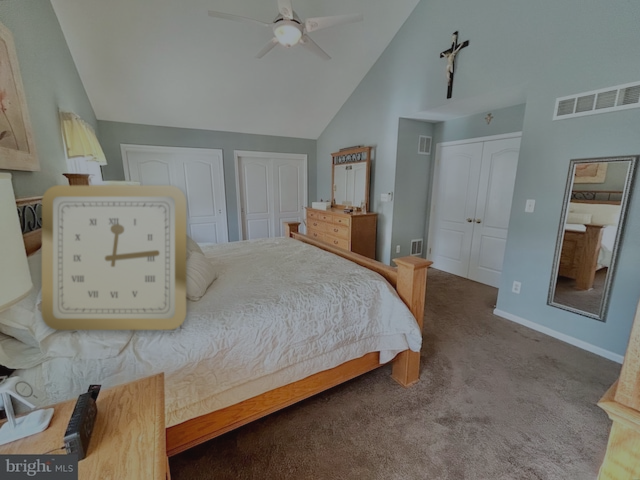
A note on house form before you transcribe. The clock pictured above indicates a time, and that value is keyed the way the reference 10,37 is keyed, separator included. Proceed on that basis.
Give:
12,14
